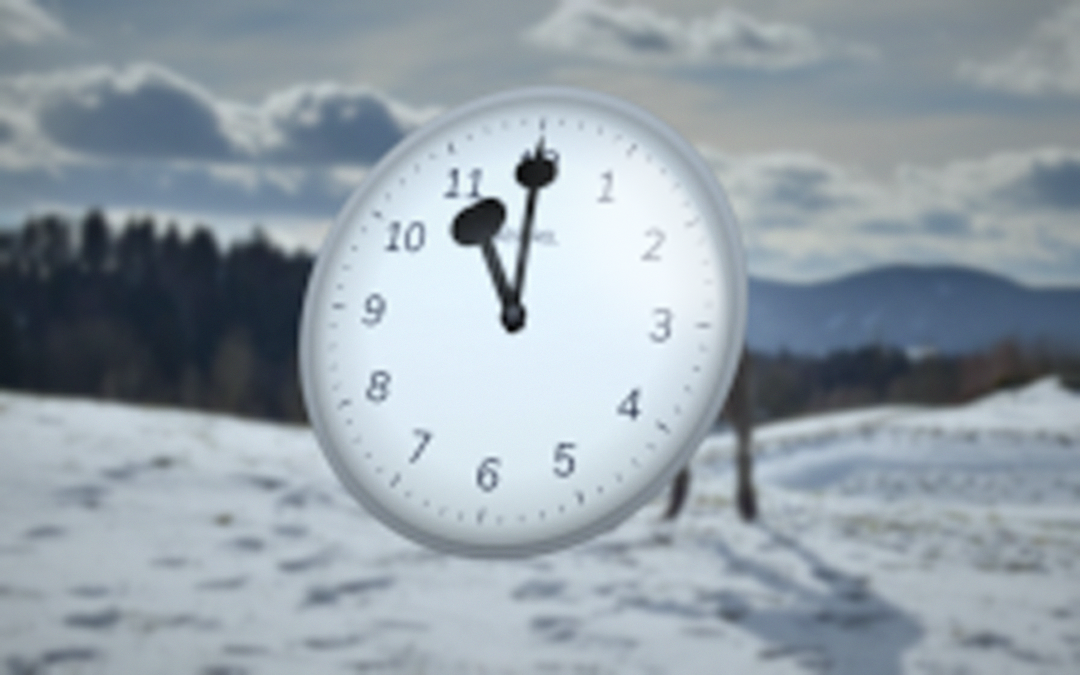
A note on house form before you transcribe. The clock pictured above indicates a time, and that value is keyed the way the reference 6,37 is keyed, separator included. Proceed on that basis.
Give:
11,00
